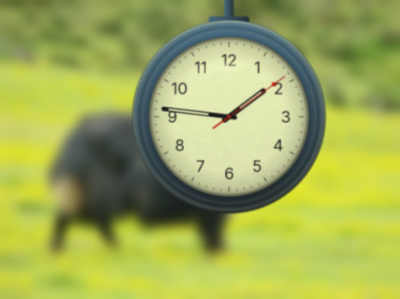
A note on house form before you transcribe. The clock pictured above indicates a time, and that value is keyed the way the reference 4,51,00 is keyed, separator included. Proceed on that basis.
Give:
1,46,09
